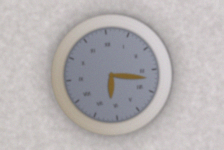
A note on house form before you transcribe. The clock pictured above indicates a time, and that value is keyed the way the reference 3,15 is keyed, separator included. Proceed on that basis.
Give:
6,17
